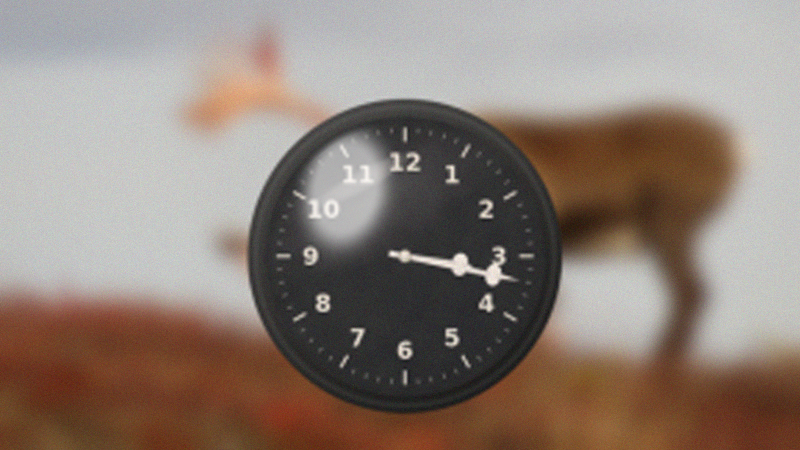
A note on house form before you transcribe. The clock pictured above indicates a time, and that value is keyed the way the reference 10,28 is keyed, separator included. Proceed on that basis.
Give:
3,17
